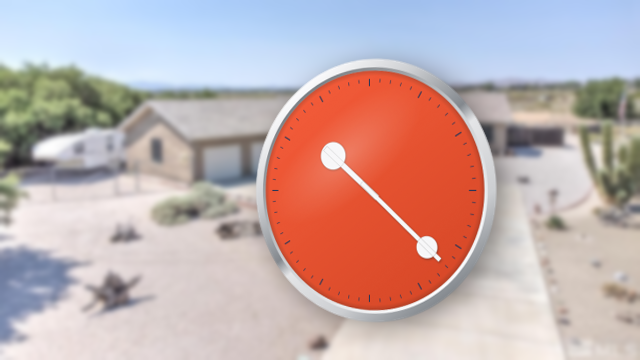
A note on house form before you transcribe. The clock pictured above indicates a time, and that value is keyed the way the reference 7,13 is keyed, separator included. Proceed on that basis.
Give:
10,22
